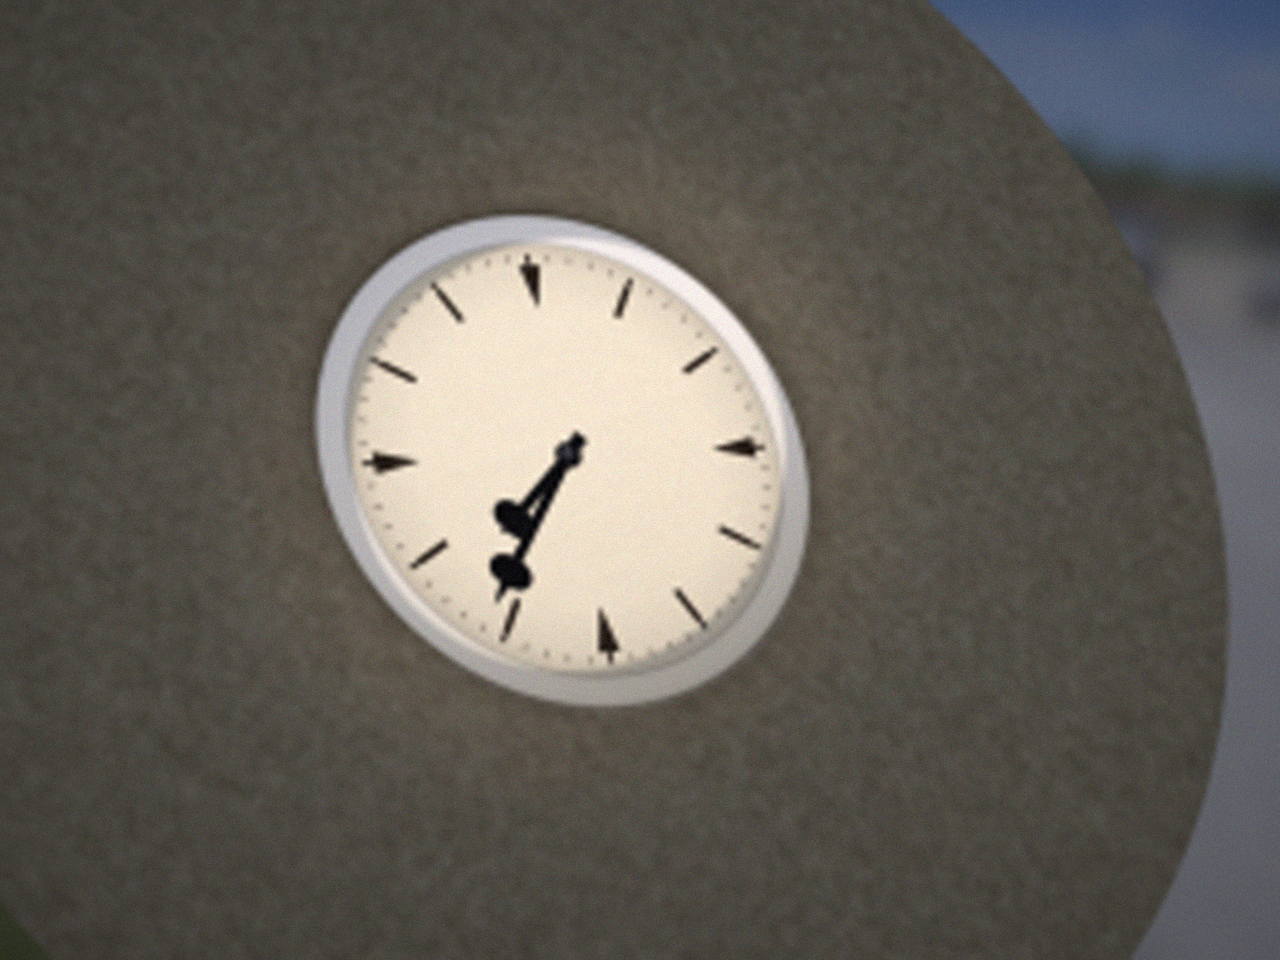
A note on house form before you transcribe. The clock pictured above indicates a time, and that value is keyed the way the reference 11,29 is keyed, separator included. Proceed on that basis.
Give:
7,36
